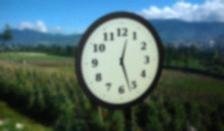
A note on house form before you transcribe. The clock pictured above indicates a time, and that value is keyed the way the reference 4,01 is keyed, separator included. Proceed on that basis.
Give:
12,27
